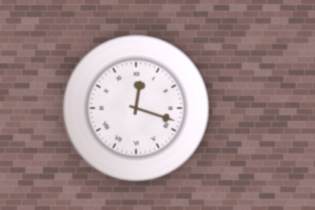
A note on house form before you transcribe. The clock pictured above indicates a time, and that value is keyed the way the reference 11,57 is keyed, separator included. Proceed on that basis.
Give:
12,18
